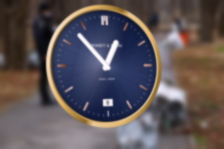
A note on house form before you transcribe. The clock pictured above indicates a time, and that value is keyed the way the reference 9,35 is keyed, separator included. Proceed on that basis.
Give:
12,53
